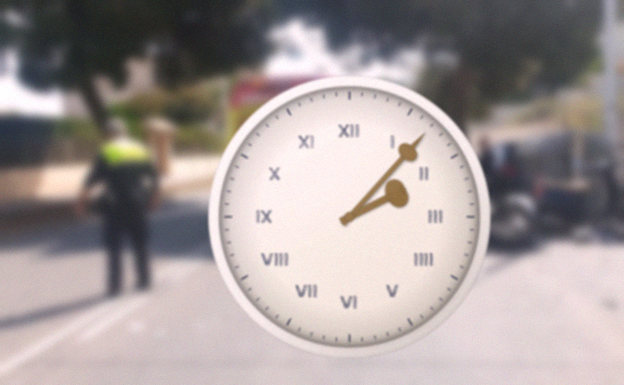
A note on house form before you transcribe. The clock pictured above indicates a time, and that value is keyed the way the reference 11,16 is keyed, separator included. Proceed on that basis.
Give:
2,07
